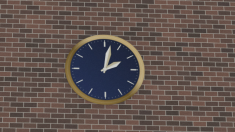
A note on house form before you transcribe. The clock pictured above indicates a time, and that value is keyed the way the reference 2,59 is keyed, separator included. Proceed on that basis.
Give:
2,02
